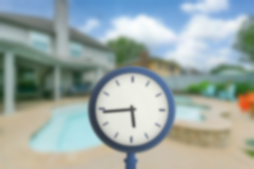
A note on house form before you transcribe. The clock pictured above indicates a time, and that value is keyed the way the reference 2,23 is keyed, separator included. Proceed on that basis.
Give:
5,44
